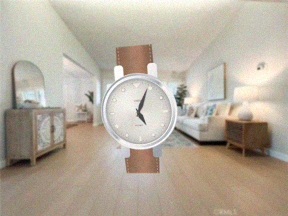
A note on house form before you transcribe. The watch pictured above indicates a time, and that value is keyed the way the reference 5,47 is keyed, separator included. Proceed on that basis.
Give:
5,04
